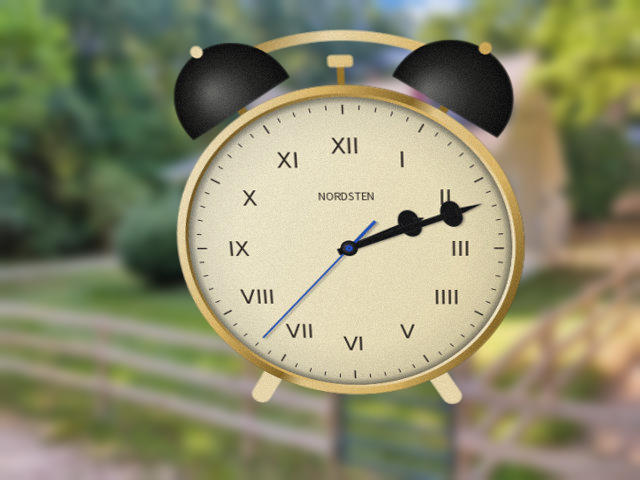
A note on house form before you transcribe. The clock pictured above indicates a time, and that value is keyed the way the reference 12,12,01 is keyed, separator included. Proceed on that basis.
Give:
2,11,37
